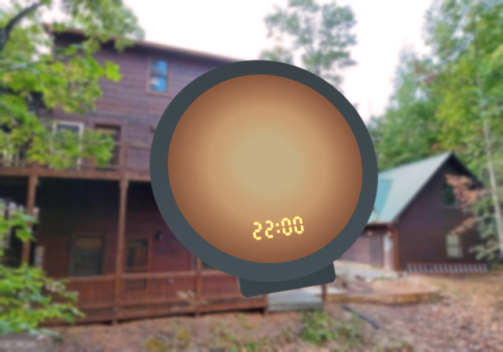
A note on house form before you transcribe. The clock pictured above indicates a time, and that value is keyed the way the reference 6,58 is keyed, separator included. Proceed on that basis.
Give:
22,00
